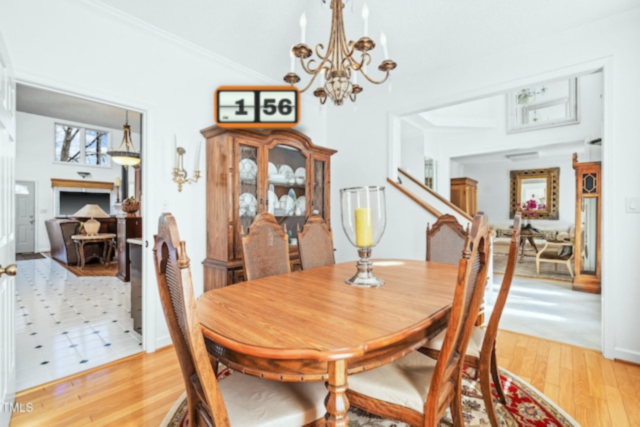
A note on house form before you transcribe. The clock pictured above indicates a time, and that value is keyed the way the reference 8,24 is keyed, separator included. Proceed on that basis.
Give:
1,56
